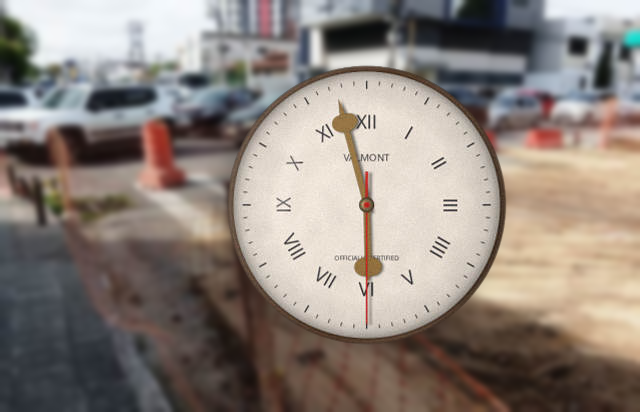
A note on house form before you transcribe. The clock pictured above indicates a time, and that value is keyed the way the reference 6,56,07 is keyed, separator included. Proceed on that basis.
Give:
5,57,30
